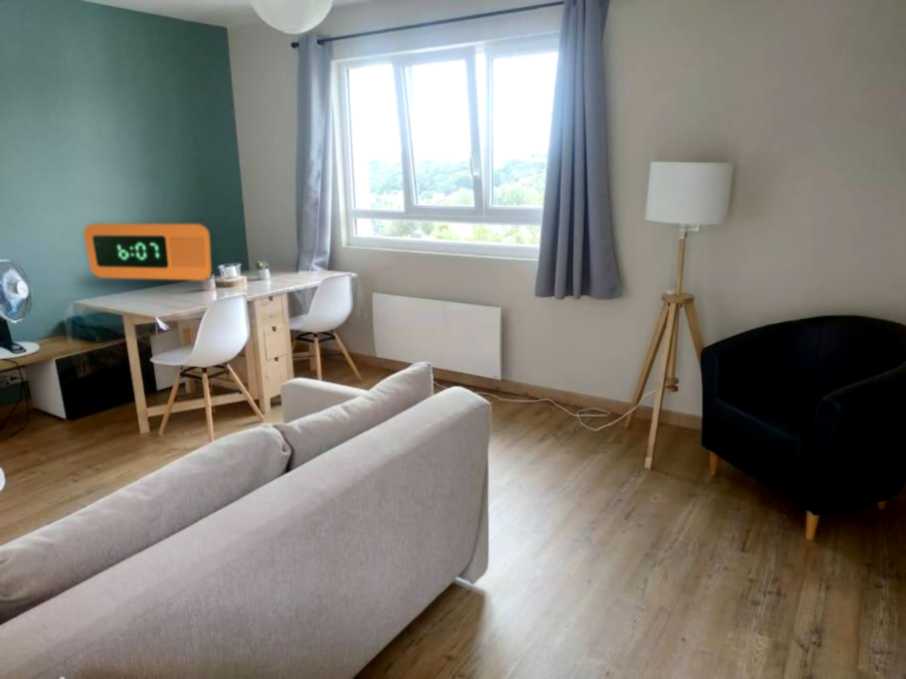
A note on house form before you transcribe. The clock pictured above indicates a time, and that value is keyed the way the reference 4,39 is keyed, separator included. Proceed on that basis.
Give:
6,07
